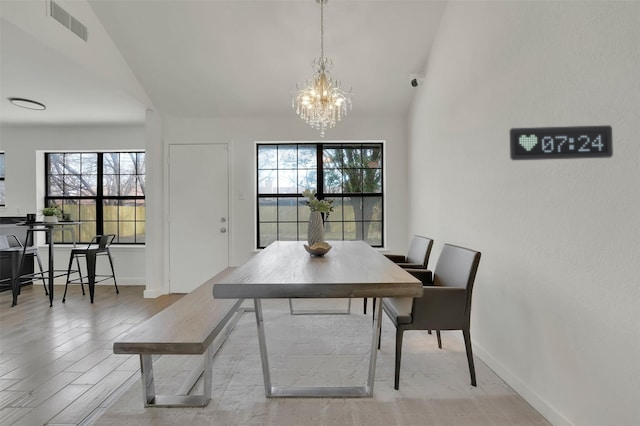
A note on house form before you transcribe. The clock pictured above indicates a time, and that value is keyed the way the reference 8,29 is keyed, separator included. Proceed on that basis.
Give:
7,24
